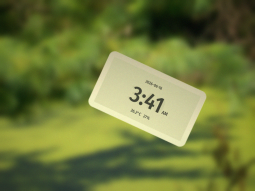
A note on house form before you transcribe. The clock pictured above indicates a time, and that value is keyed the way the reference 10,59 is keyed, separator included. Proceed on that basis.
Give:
3,41
